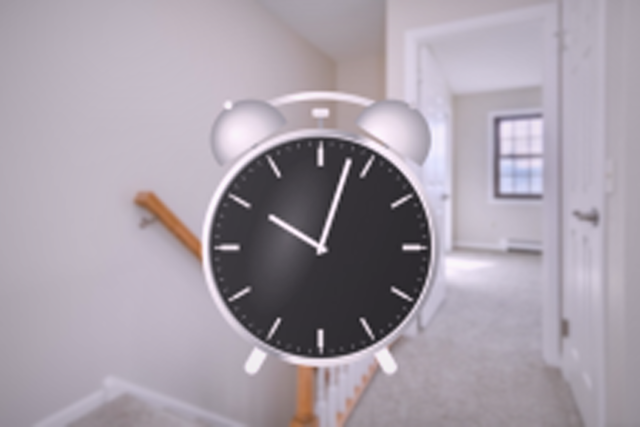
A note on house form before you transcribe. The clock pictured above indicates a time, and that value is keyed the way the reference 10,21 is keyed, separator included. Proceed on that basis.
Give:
10,03
